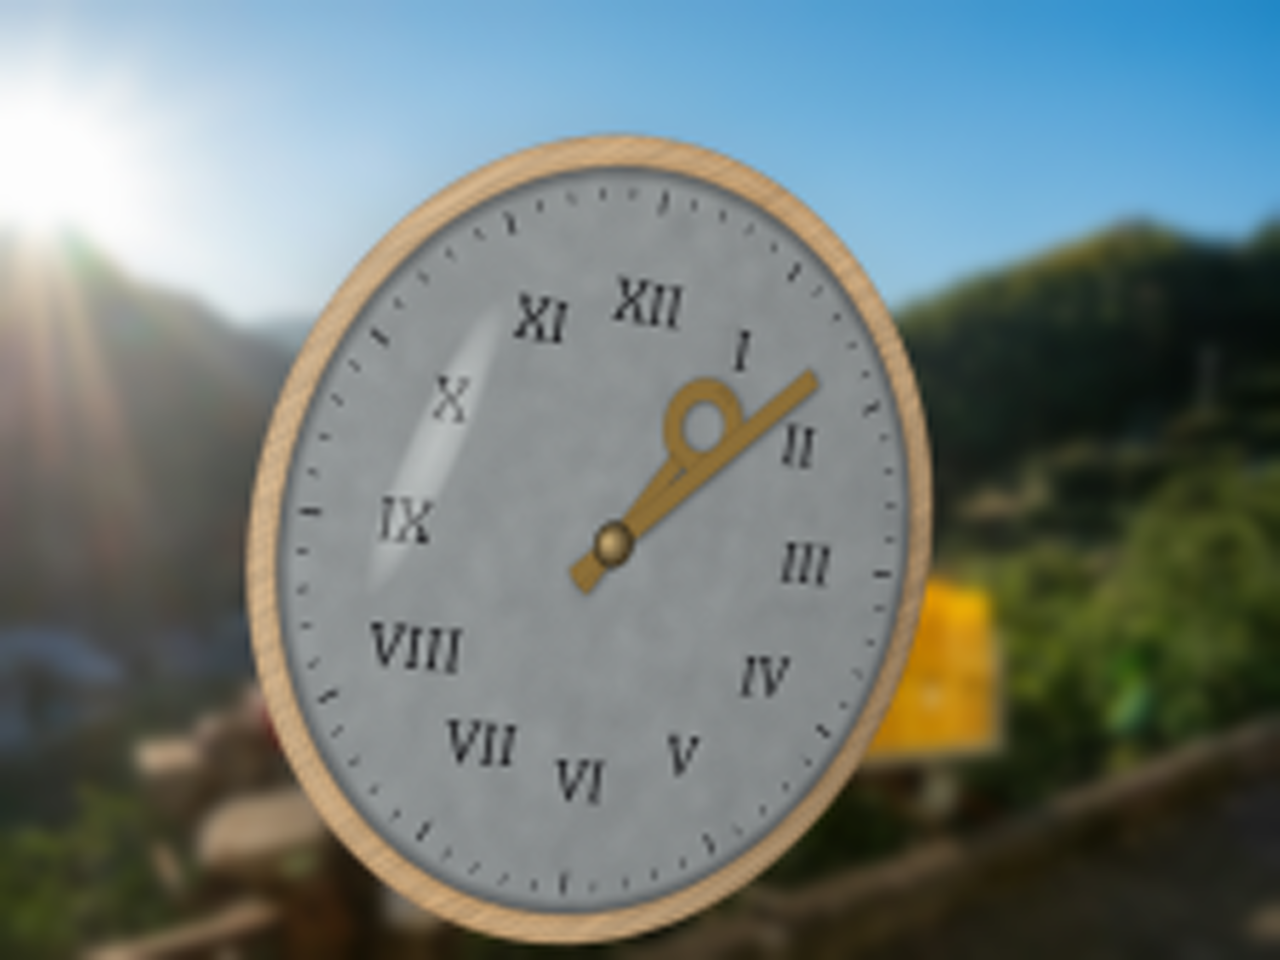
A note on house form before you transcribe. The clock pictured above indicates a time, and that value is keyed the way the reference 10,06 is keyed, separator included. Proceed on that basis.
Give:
1,08
